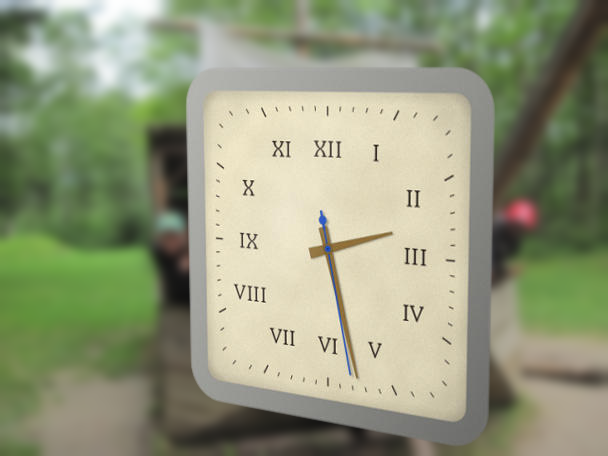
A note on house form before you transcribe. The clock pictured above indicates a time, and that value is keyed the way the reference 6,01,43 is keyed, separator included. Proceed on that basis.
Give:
2,27,28
